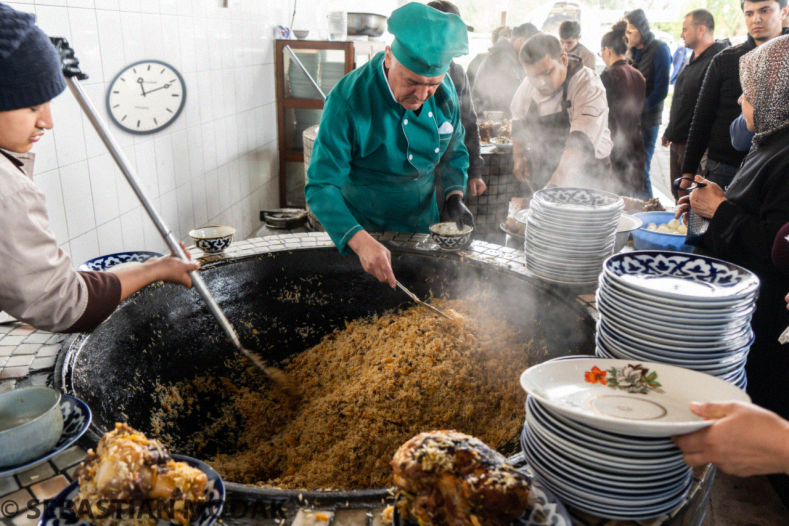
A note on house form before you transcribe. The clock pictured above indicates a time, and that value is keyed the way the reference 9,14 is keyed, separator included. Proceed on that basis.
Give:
11,11
